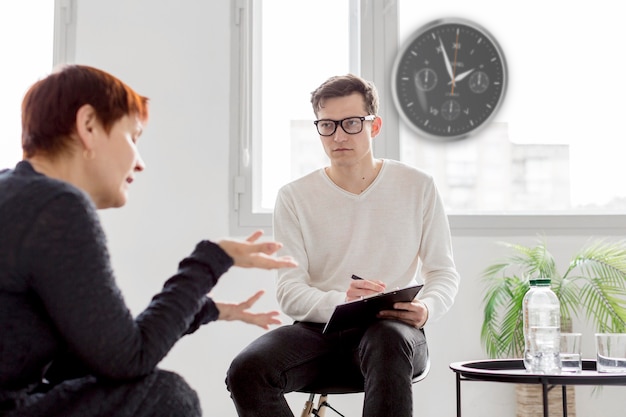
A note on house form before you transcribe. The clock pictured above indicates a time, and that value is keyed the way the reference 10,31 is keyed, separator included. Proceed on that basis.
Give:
1,56
